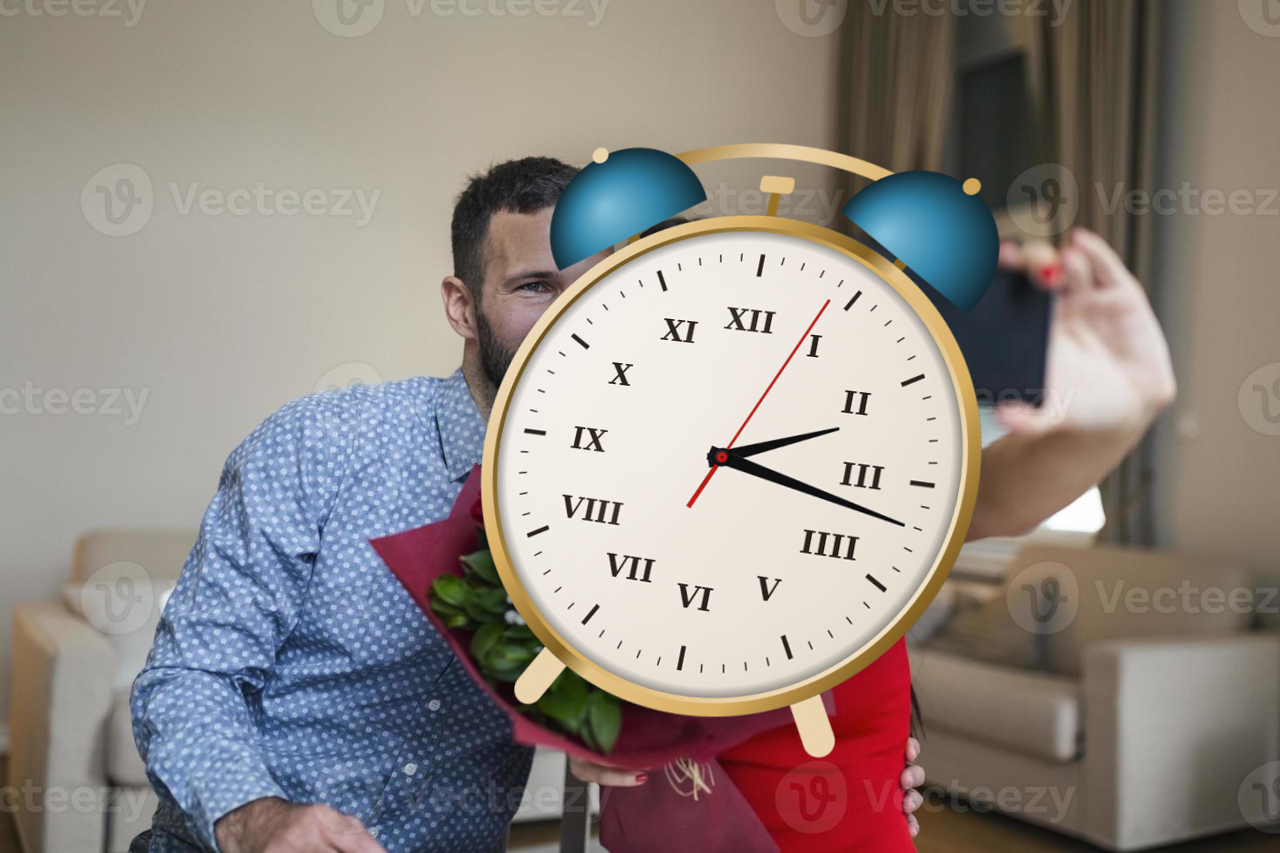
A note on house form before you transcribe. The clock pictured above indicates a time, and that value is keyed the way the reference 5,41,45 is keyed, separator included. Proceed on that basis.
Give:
2,17,04
